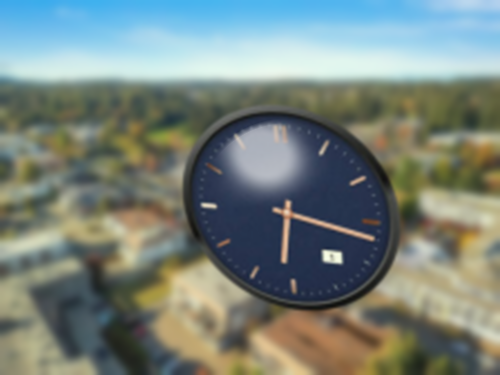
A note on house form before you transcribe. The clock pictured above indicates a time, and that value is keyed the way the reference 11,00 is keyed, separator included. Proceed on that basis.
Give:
6,17
